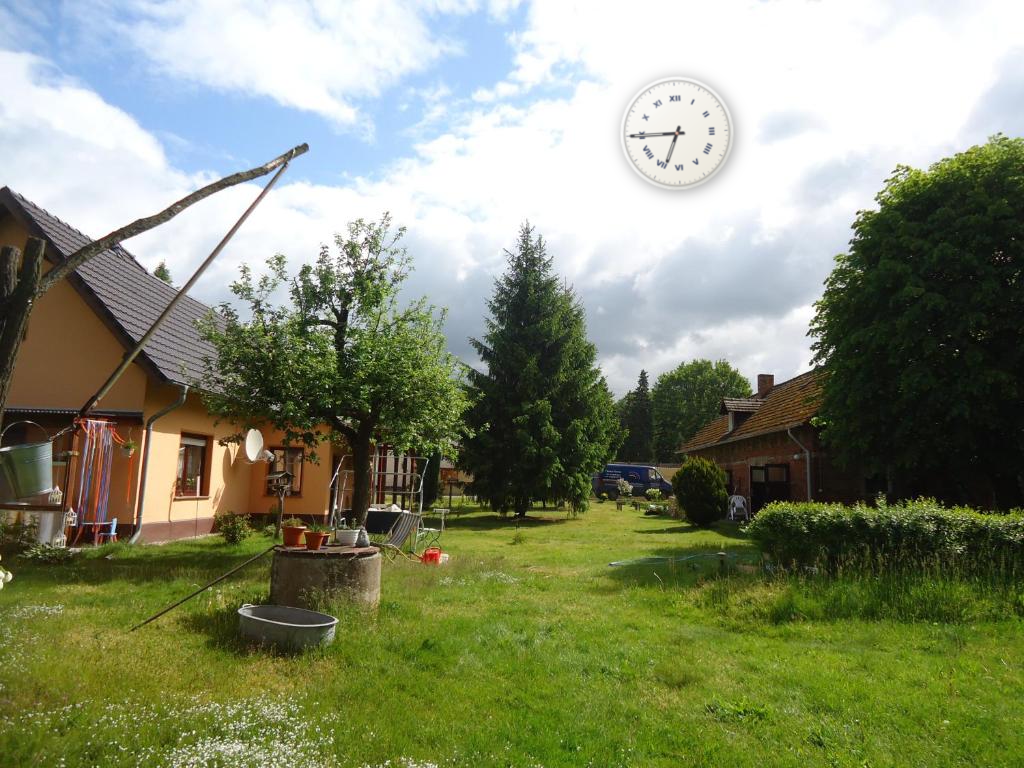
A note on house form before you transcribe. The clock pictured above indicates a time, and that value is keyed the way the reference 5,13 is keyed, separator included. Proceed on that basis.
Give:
6,45
